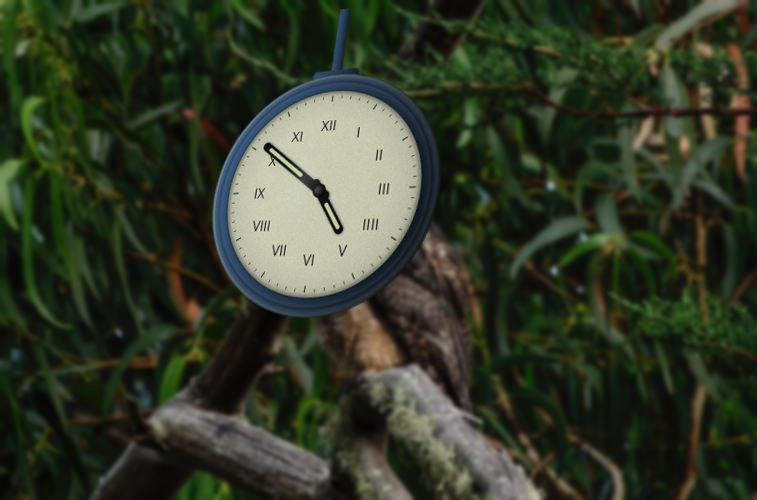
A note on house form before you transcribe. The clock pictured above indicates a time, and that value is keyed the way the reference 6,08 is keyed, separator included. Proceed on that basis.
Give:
4,51
